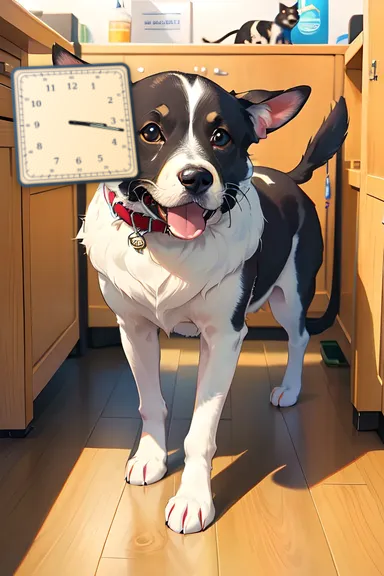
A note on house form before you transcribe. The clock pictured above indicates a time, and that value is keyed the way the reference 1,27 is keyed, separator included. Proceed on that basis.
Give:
3,17
